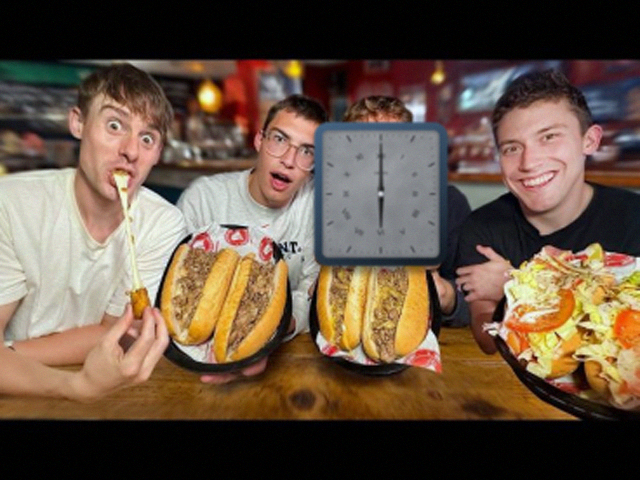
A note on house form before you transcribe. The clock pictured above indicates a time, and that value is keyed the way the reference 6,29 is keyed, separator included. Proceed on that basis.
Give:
6,00
